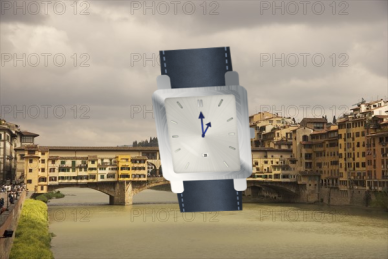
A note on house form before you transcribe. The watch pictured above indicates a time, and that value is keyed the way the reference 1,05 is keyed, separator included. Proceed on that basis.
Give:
1,00
